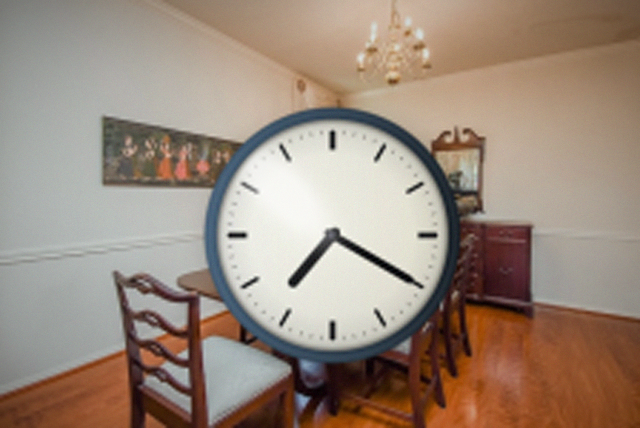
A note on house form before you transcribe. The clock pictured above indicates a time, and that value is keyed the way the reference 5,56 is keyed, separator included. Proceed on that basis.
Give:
7,20
